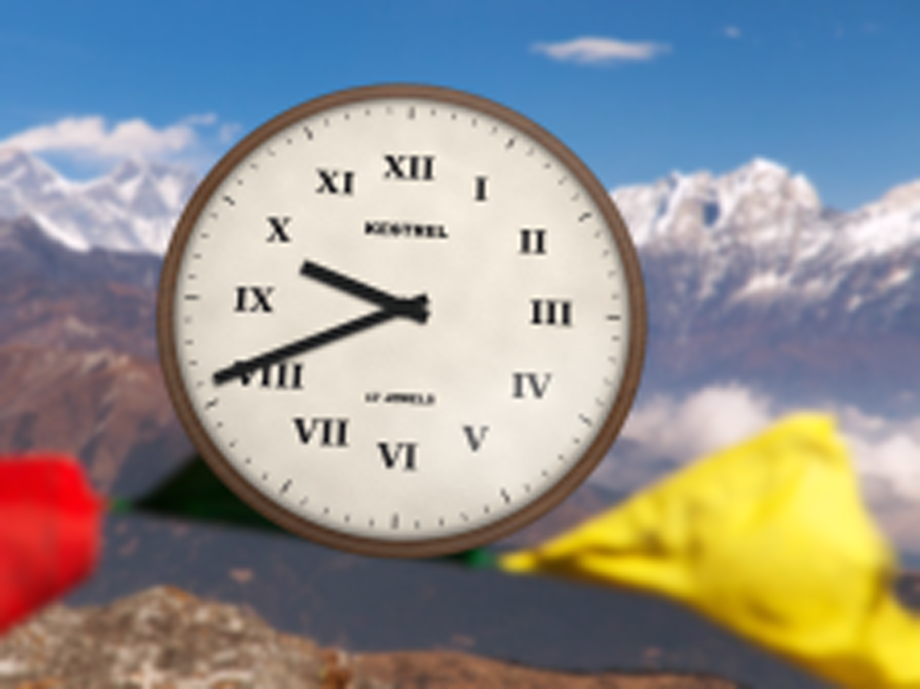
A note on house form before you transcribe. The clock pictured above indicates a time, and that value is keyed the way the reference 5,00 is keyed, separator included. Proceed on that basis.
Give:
9,41
